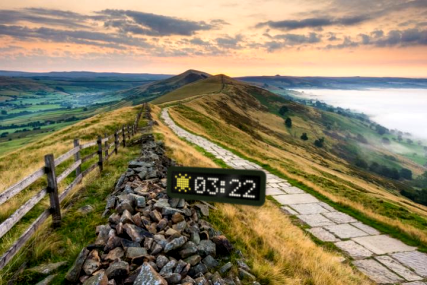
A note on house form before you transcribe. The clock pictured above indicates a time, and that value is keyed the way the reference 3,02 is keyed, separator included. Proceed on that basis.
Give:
3,22
